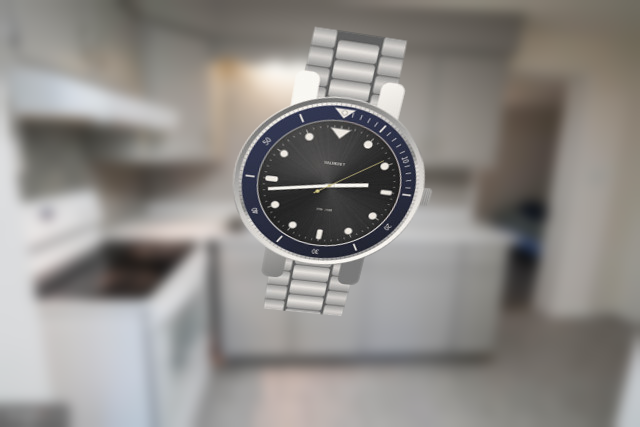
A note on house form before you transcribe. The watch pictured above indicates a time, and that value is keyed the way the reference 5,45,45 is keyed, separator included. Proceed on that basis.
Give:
2,43,09
